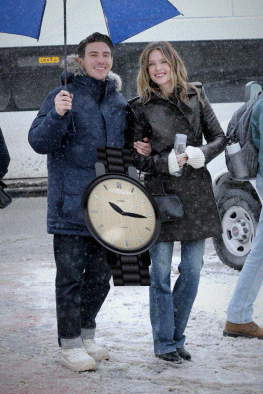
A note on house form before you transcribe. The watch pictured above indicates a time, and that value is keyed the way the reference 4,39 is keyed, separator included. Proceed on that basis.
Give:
10,16
